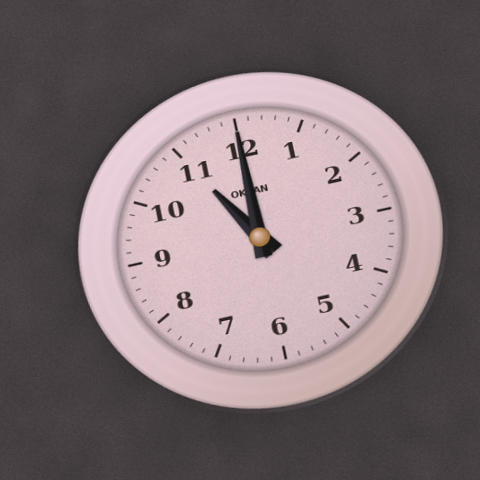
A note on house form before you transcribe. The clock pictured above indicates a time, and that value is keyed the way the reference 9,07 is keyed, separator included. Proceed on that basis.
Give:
11,00
